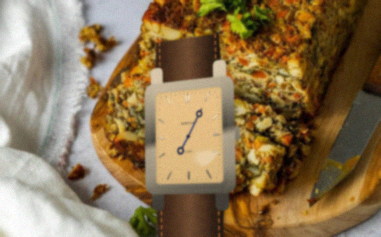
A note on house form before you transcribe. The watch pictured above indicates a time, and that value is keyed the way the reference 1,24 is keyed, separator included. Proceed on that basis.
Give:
7,05
